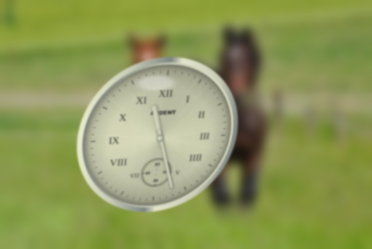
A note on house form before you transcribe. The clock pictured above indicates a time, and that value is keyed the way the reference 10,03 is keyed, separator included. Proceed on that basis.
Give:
11,27
